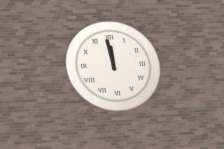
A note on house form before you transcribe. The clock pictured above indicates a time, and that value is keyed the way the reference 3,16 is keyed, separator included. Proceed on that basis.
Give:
11,59
